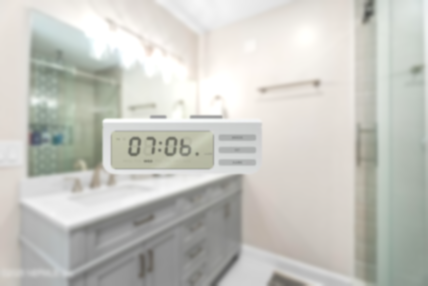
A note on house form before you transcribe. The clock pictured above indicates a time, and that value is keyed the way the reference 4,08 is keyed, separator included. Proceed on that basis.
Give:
7,06
